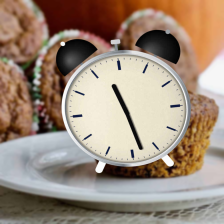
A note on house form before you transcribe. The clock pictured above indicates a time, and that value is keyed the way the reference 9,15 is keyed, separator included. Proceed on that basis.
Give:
11,28
